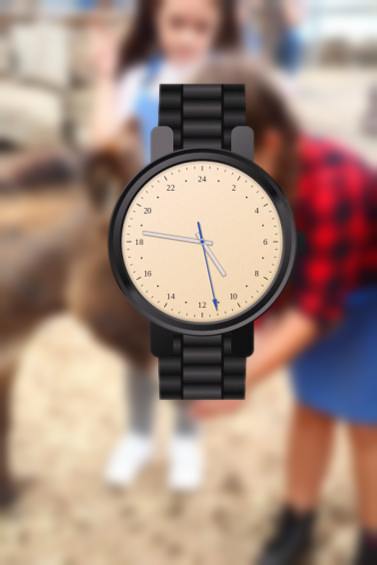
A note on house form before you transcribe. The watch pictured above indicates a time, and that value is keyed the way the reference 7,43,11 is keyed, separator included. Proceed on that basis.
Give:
9,46,28
